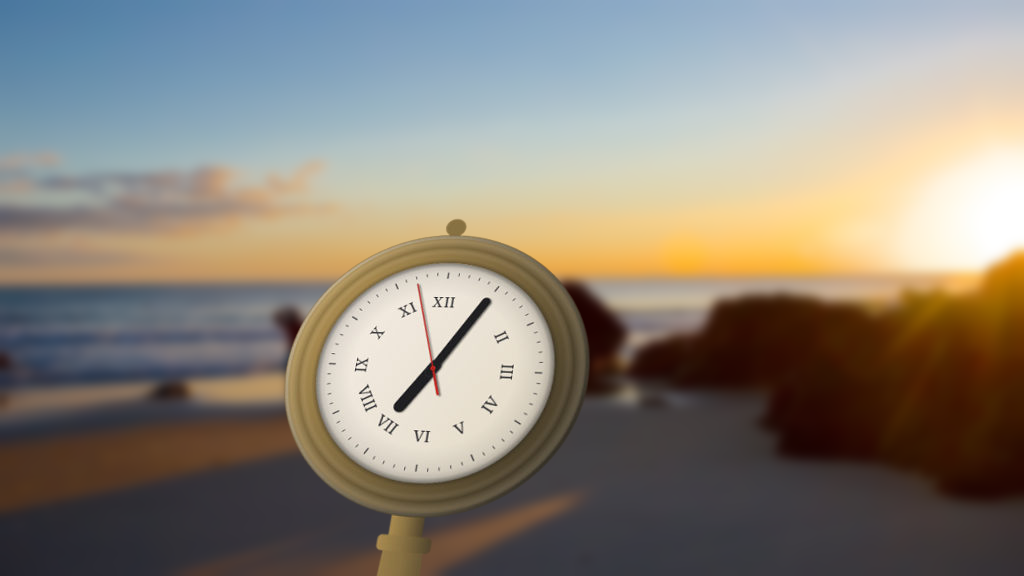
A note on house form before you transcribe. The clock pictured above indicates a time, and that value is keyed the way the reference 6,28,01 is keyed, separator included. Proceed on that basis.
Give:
7,04,57
